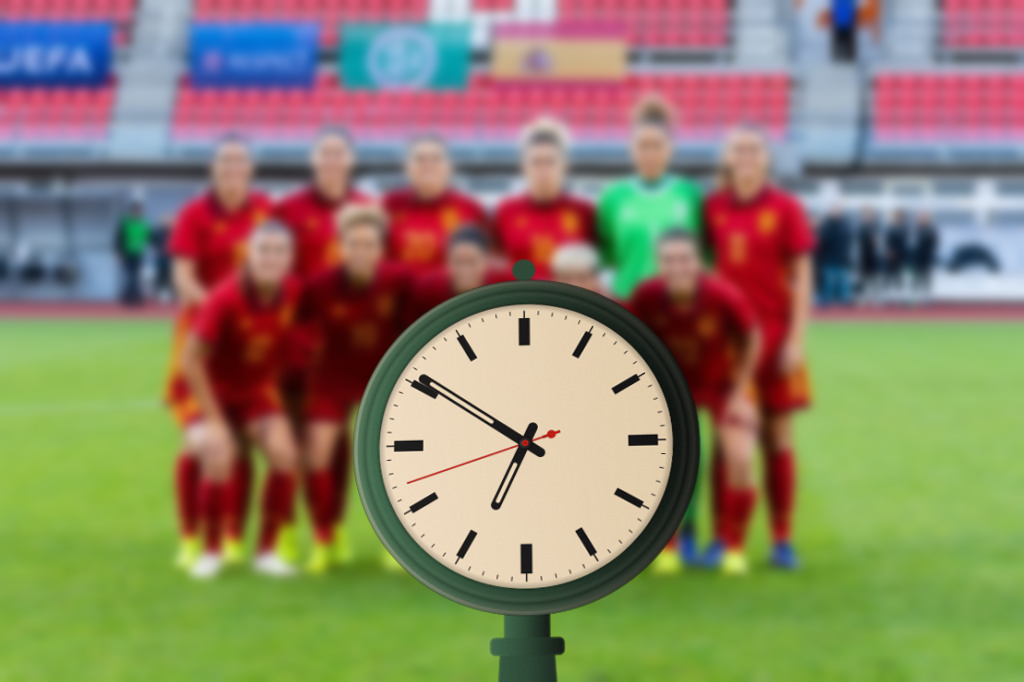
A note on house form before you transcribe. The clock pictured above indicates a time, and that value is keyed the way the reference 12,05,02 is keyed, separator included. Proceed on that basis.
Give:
6,50,42
